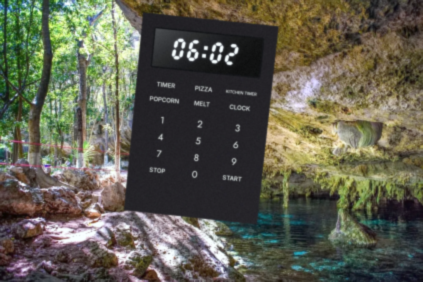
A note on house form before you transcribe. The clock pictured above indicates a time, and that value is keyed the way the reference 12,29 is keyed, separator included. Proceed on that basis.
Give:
6,02
